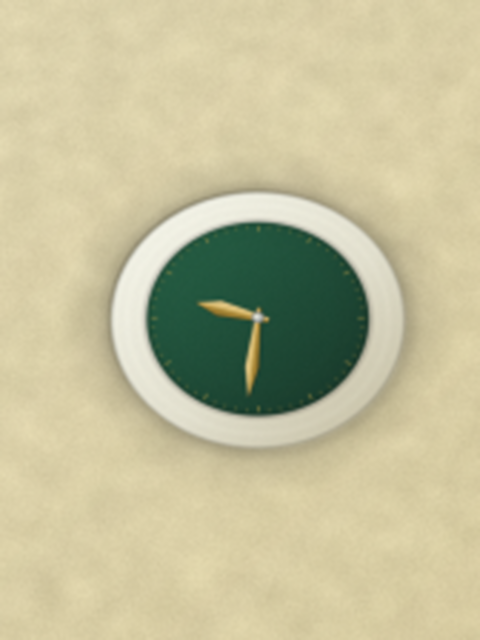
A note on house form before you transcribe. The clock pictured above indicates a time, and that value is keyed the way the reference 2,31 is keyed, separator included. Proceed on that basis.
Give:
9,31
